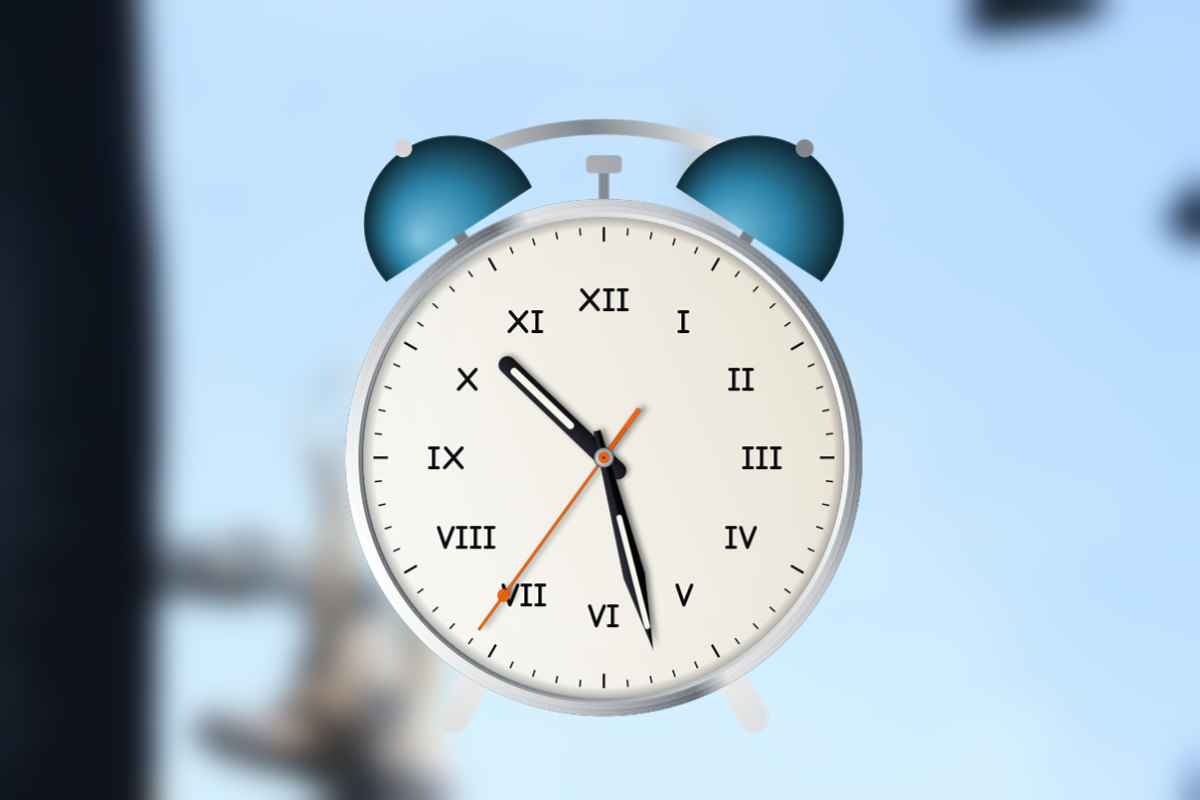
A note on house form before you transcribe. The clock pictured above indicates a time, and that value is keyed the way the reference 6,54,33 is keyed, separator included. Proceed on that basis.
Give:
10,27,36
